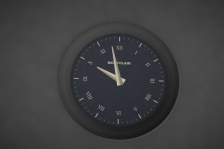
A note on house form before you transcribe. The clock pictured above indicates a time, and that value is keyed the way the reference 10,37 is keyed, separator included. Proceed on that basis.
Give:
9,58
